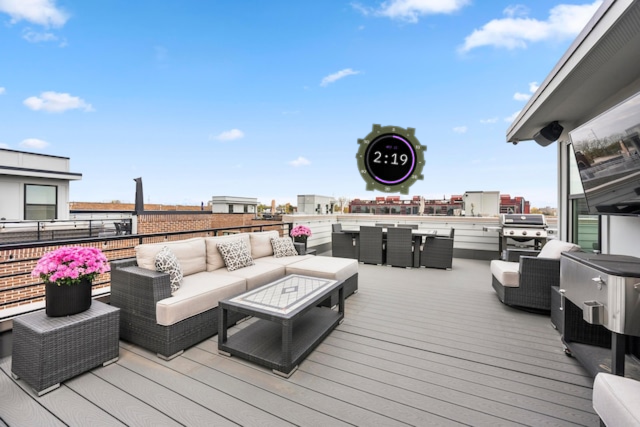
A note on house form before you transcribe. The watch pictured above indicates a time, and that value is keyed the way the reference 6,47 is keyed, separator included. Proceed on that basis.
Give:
2,19
